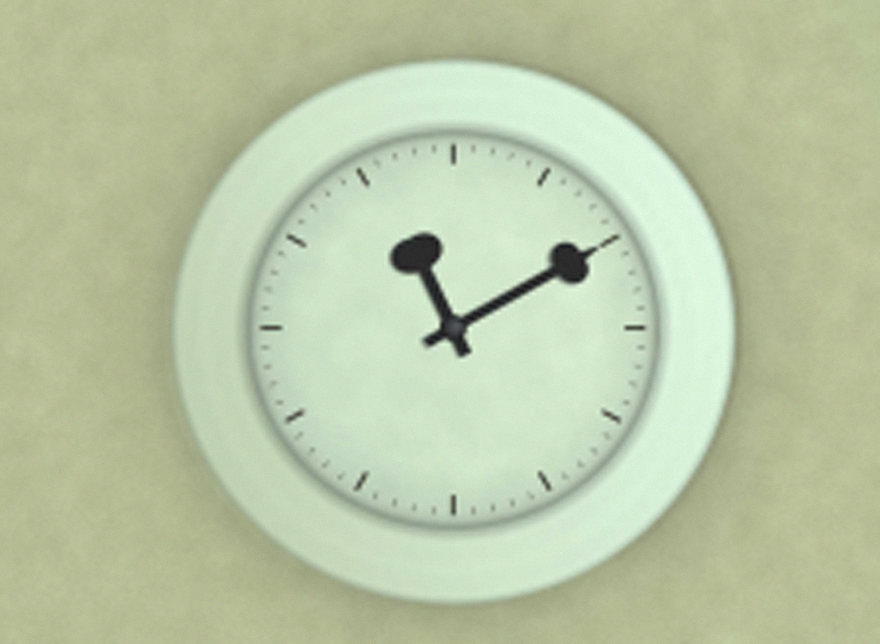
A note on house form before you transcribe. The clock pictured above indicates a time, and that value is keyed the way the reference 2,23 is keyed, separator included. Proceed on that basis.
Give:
11,10
